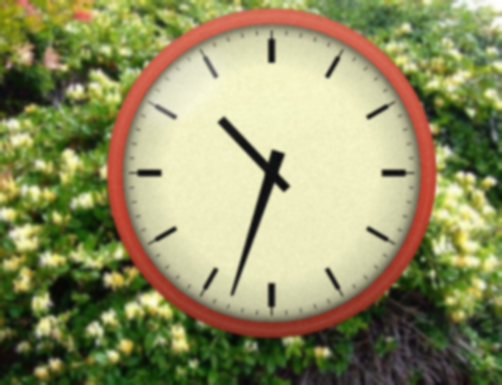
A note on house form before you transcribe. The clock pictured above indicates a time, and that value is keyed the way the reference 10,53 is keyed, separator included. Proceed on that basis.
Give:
10,33
